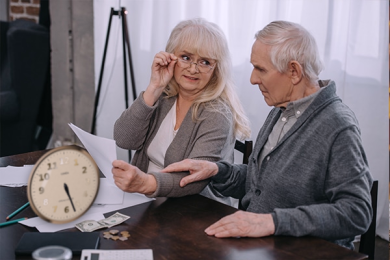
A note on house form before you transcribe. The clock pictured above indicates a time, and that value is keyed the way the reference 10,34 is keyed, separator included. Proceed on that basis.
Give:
5,27
